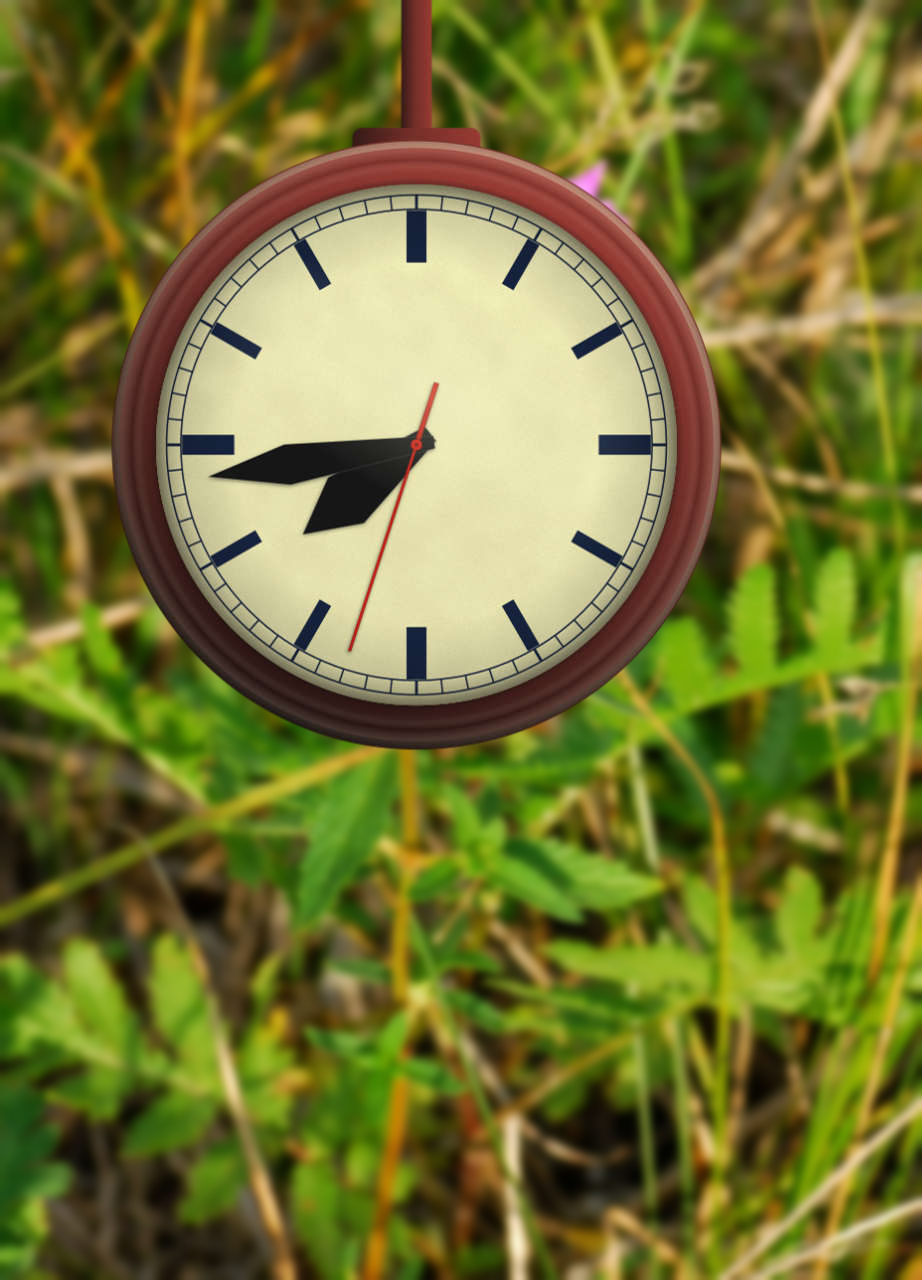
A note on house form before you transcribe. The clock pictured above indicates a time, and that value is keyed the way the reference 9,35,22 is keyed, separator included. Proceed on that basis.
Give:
7,43,33
